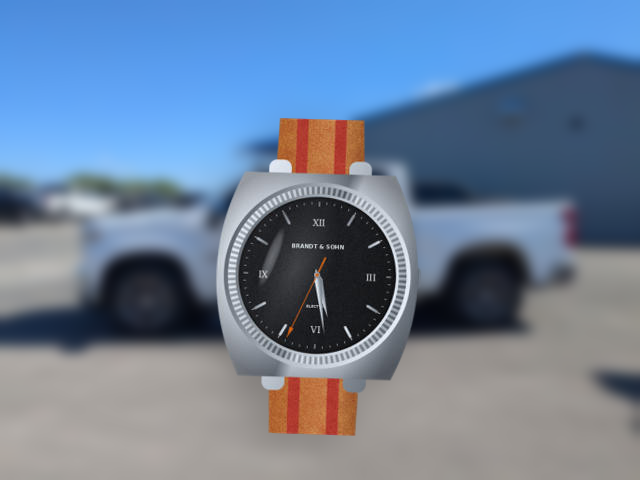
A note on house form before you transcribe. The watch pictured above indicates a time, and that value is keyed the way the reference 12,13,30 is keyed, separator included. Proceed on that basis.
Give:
5,28,34
